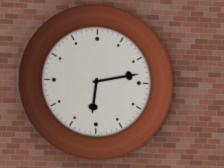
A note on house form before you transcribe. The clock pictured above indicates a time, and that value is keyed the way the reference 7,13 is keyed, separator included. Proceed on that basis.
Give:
6,13
